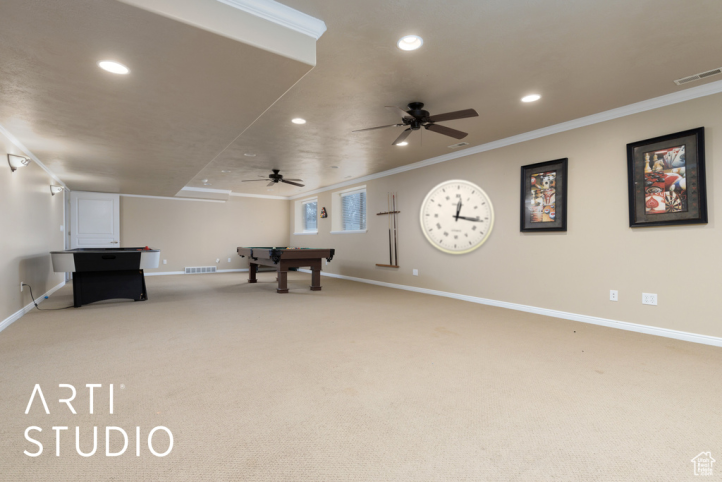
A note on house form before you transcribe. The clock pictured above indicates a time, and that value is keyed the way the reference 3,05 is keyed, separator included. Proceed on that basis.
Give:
12,16
